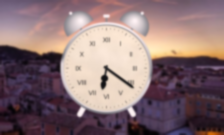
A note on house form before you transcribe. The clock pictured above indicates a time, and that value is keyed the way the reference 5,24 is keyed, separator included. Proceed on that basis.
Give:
6,21
